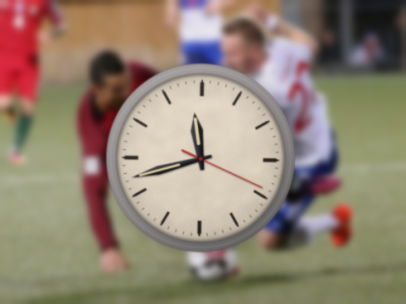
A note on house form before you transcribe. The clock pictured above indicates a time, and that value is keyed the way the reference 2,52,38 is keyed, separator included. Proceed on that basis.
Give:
11,42,19
